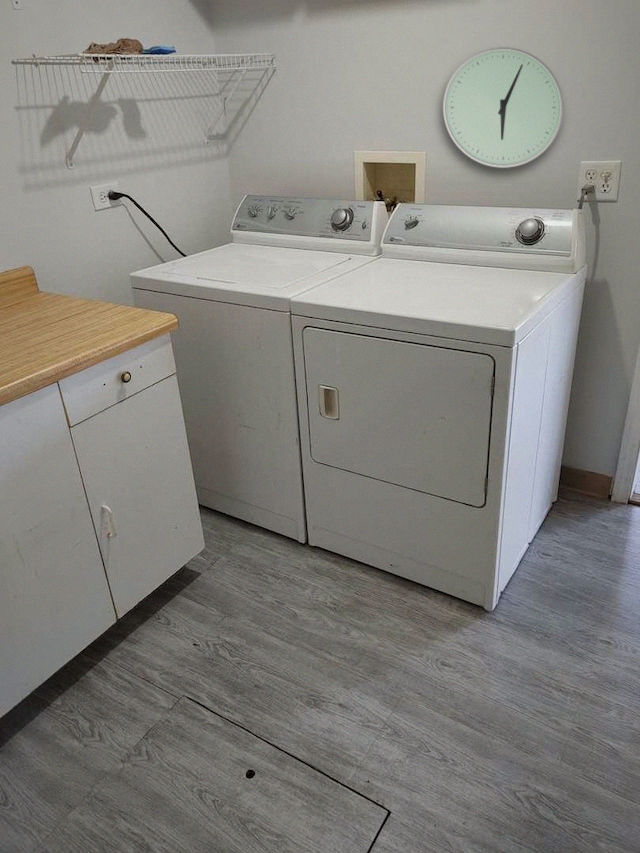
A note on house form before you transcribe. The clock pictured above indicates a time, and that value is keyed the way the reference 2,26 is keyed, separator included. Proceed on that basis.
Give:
6,04
